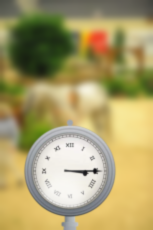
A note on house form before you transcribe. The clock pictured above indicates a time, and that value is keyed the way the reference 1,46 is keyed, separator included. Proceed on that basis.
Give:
3,15
